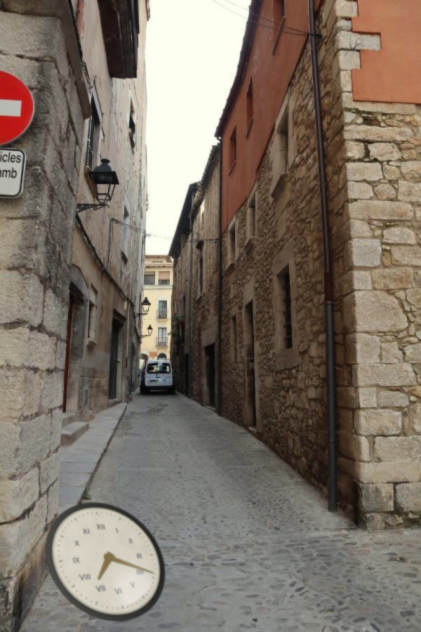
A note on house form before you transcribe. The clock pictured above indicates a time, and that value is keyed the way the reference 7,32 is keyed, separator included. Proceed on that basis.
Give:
7,19
